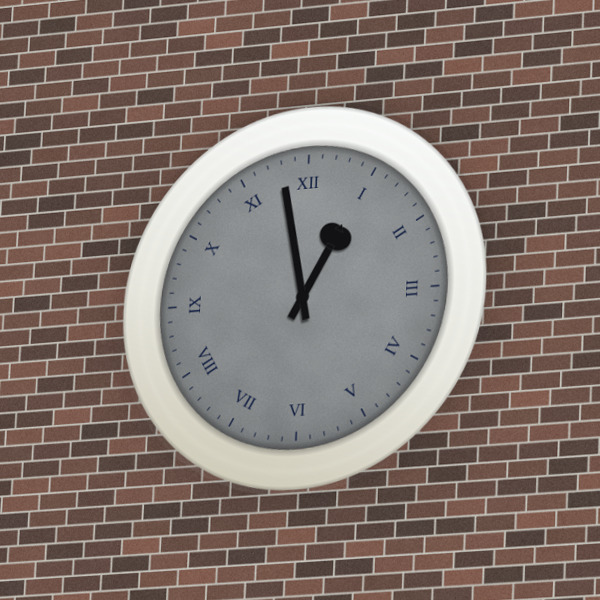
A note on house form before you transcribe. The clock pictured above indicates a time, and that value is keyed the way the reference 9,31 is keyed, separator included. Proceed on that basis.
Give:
12,58
